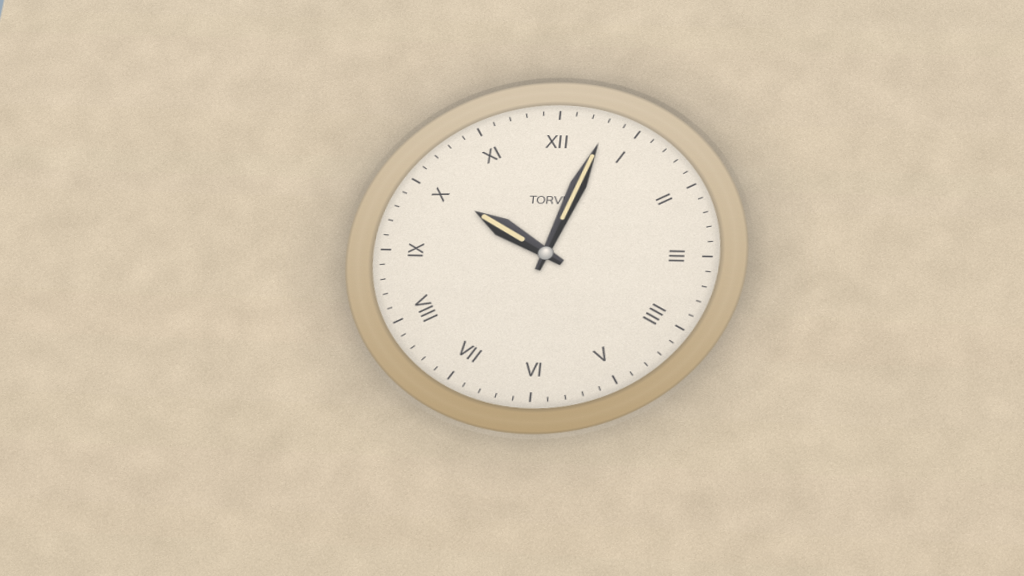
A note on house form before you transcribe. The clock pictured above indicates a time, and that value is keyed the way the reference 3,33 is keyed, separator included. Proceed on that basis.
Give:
10,03
